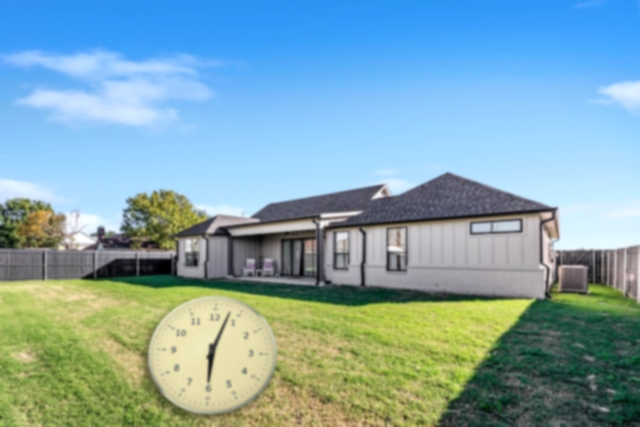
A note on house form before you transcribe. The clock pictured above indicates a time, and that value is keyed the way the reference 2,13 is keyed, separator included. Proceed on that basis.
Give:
6,03
